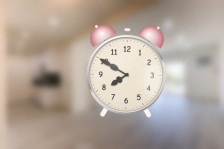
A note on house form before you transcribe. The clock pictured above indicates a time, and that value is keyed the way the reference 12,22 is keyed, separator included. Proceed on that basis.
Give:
7,50
